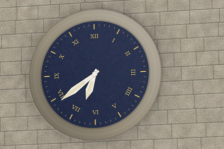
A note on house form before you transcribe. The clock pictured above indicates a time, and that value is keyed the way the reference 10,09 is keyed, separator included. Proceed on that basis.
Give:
6,39
